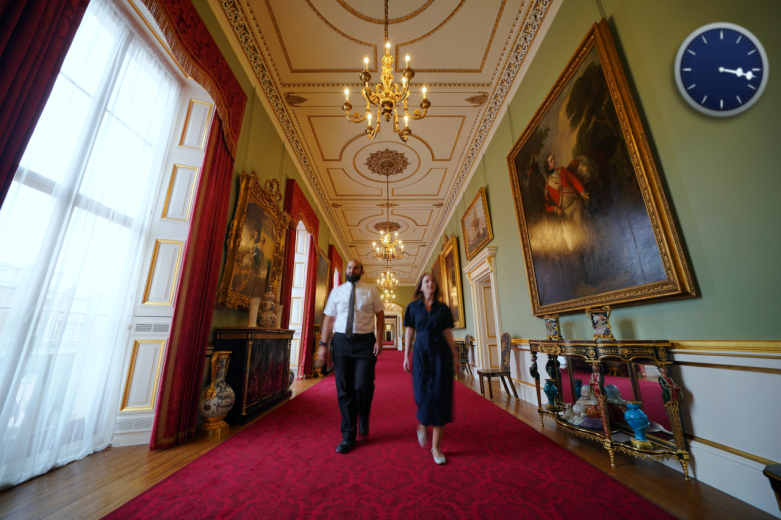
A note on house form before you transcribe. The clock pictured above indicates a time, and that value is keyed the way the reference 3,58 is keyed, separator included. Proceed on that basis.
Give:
3,17
